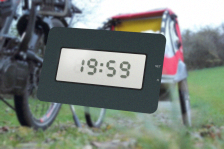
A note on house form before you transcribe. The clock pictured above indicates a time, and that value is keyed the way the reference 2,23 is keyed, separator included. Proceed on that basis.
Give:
19,59
